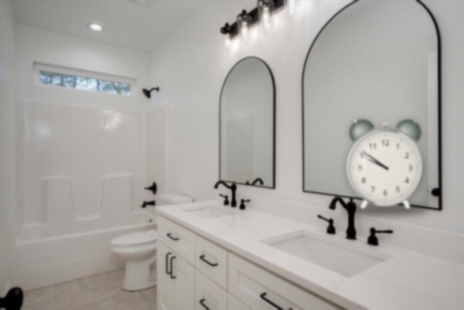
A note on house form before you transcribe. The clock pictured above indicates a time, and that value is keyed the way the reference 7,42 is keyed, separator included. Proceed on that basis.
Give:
9,51
